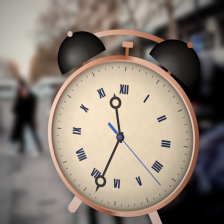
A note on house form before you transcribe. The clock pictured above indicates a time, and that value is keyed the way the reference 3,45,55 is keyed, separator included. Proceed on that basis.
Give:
11,33,22
